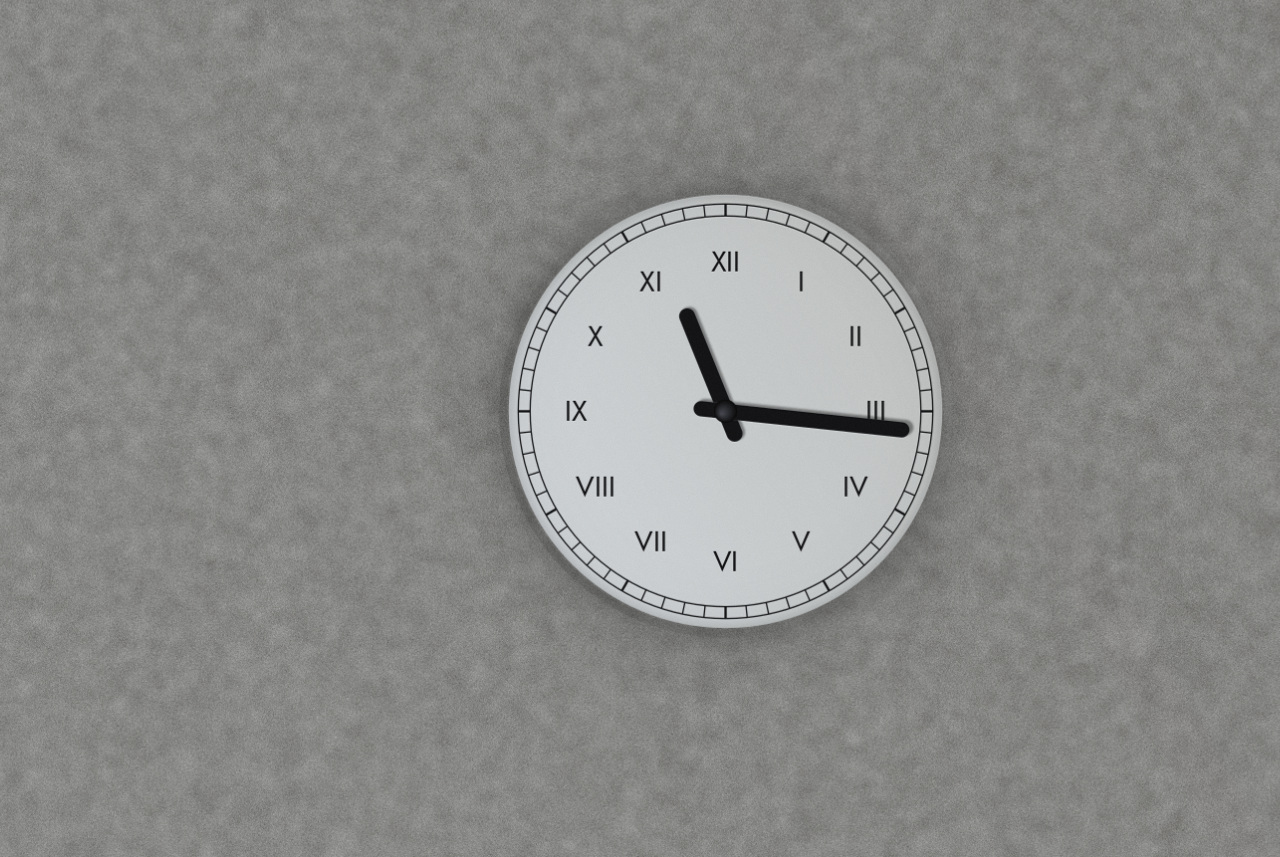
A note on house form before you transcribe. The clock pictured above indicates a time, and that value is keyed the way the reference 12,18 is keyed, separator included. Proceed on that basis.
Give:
11,16
